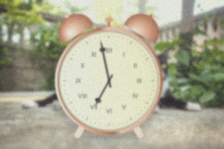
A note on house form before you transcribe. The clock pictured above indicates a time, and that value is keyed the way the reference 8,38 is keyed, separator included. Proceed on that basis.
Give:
6,58
